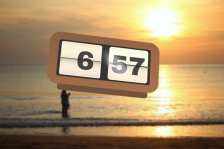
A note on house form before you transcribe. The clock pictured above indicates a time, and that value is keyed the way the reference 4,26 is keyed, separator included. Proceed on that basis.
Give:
6,57
